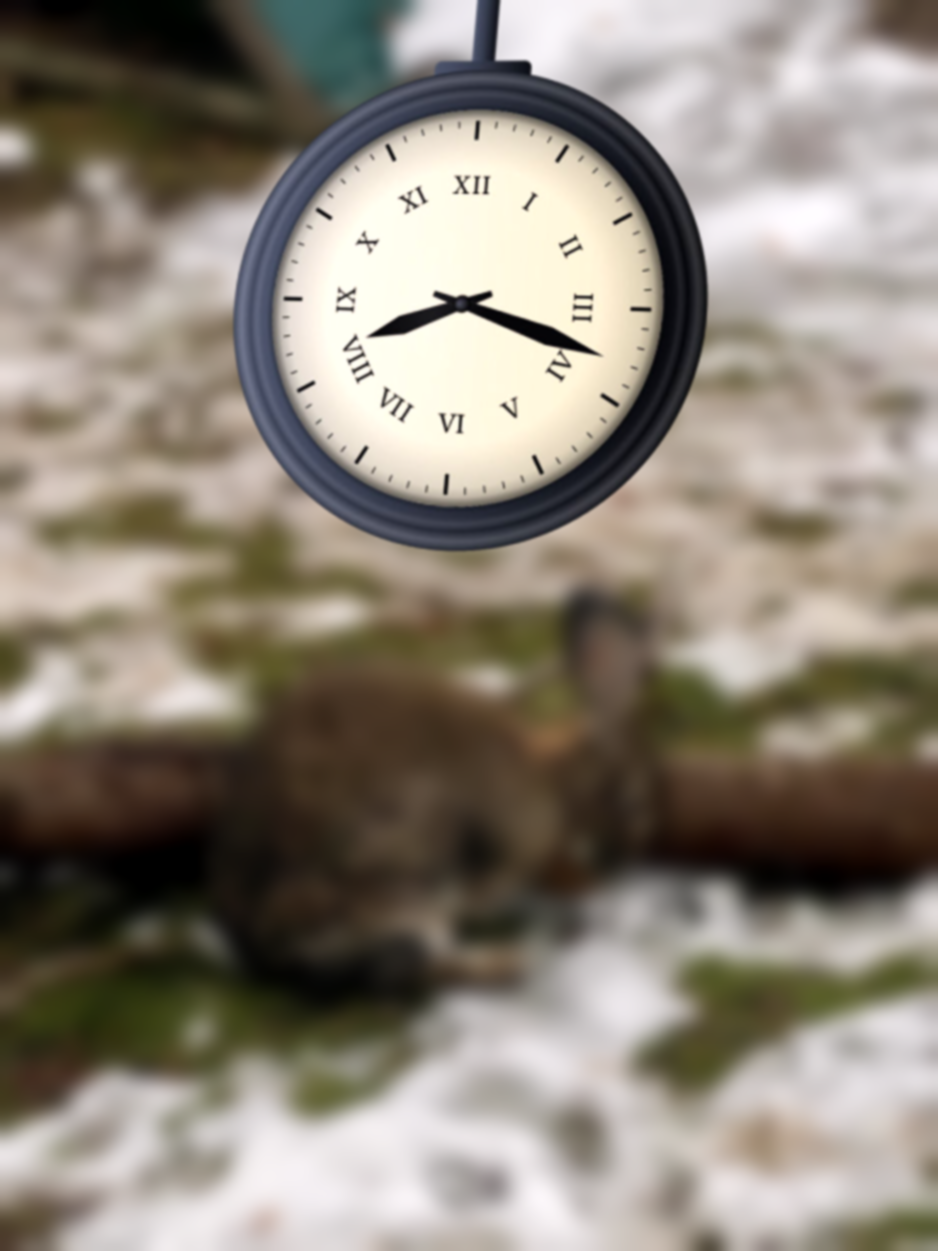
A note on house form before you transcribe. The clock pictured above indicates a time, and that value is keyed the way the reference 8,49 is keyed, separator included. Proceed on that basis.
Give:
8,18
